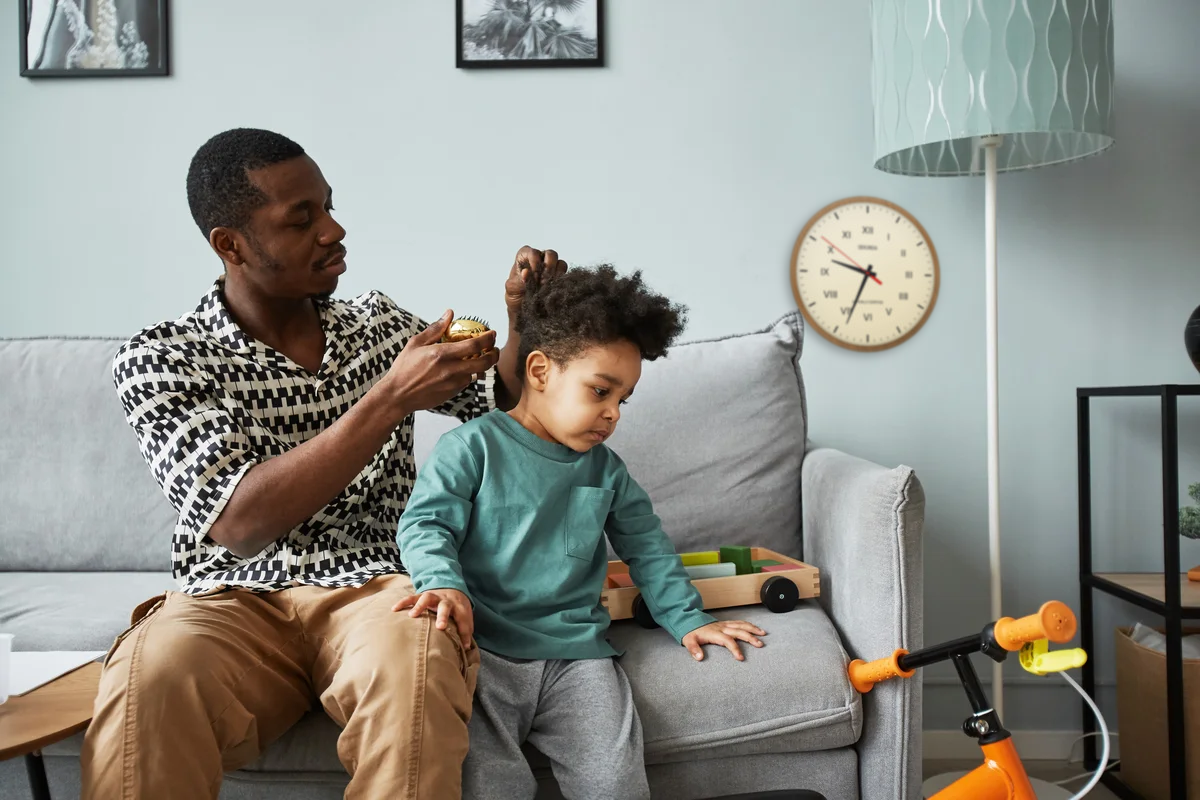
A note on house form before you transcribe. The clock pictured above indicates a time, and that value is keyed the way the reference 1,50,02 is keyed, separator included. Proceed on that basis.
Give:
9,33,51
